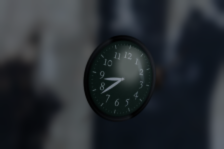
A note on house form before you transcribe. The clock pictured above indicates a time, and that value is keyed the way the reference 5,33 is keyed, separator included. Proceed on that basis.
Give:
8,38
